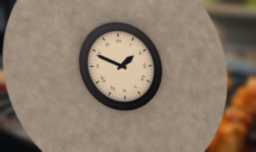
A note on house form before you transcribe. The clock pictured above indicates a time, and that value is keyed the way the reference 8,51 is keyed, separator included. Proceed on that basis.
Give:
1,49
